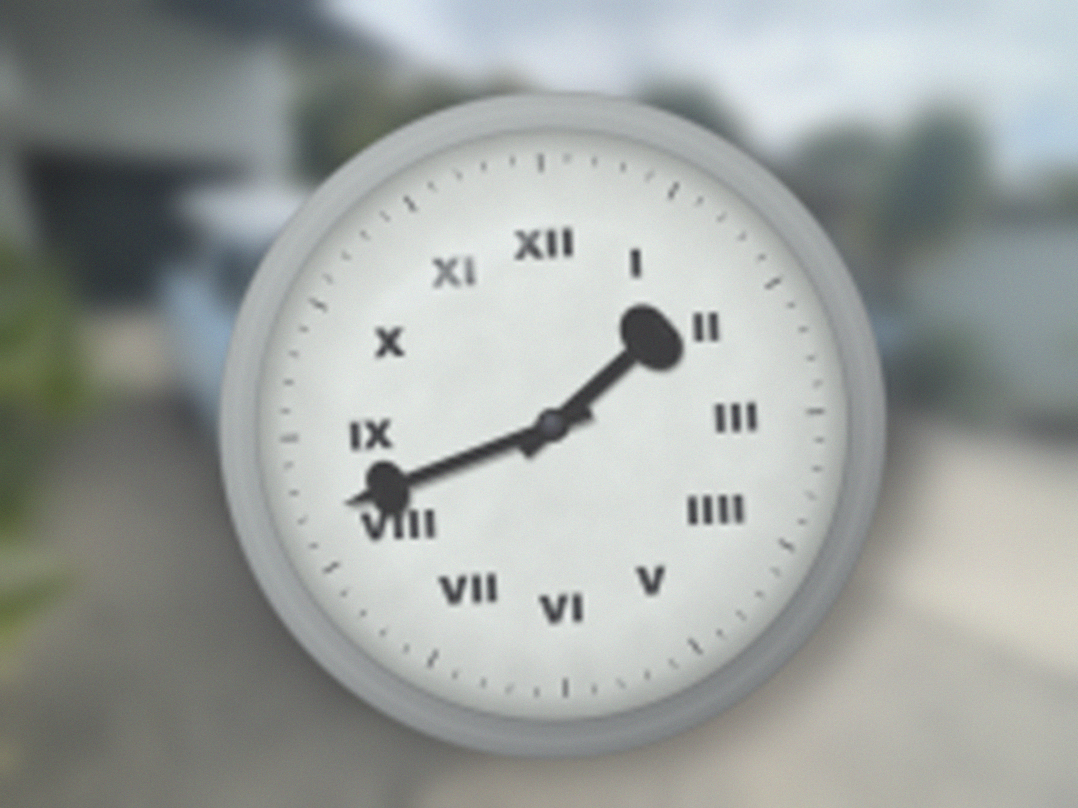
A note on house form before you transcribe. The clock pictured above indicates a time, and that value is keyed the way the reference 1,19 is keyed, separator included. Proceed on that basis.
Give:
1,42
